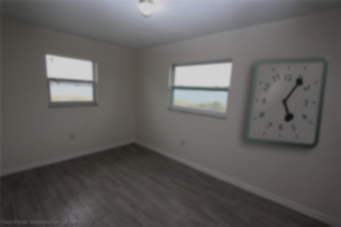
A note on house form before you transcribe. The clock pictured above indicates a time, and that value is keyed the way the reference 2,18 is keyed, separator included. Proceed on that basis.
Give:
5,06
